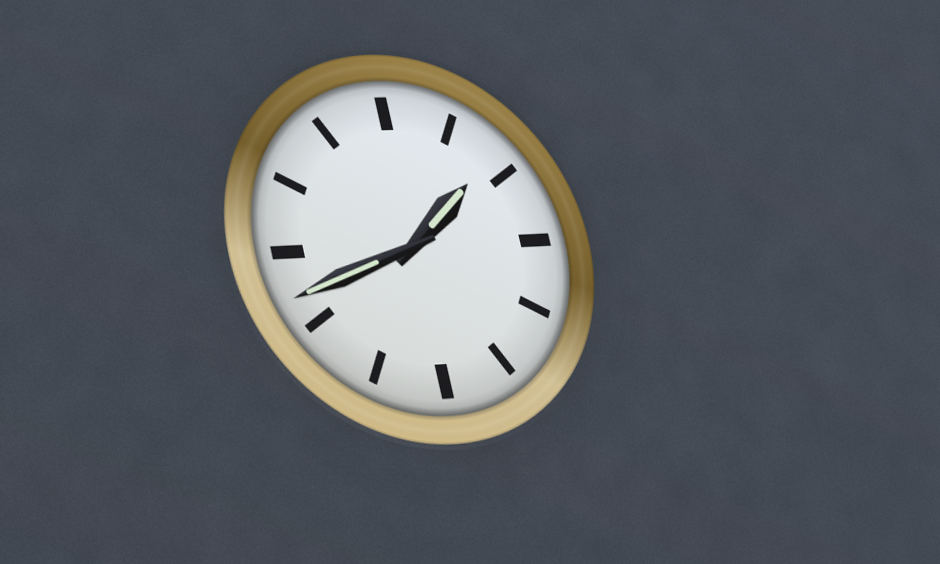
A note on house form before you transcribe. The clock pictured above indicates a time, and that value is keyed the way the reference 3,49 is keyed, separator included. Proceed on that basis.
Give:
1,42
